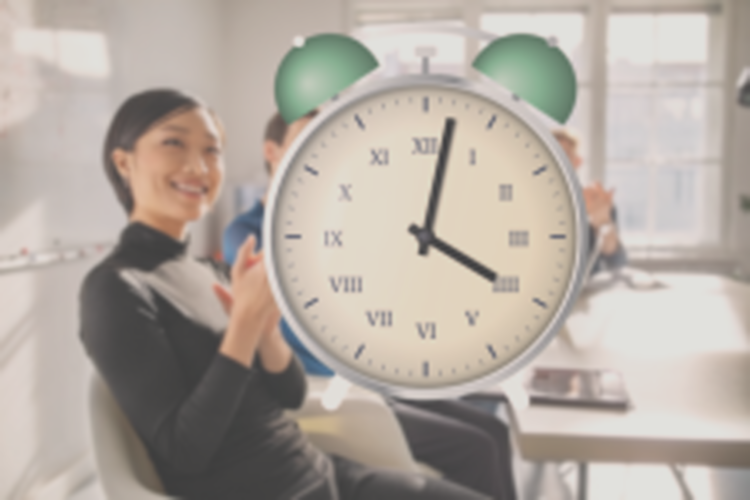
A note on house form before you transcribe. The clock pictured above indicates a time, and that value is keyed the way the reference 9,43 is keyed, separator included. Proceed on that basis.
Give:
4,02
